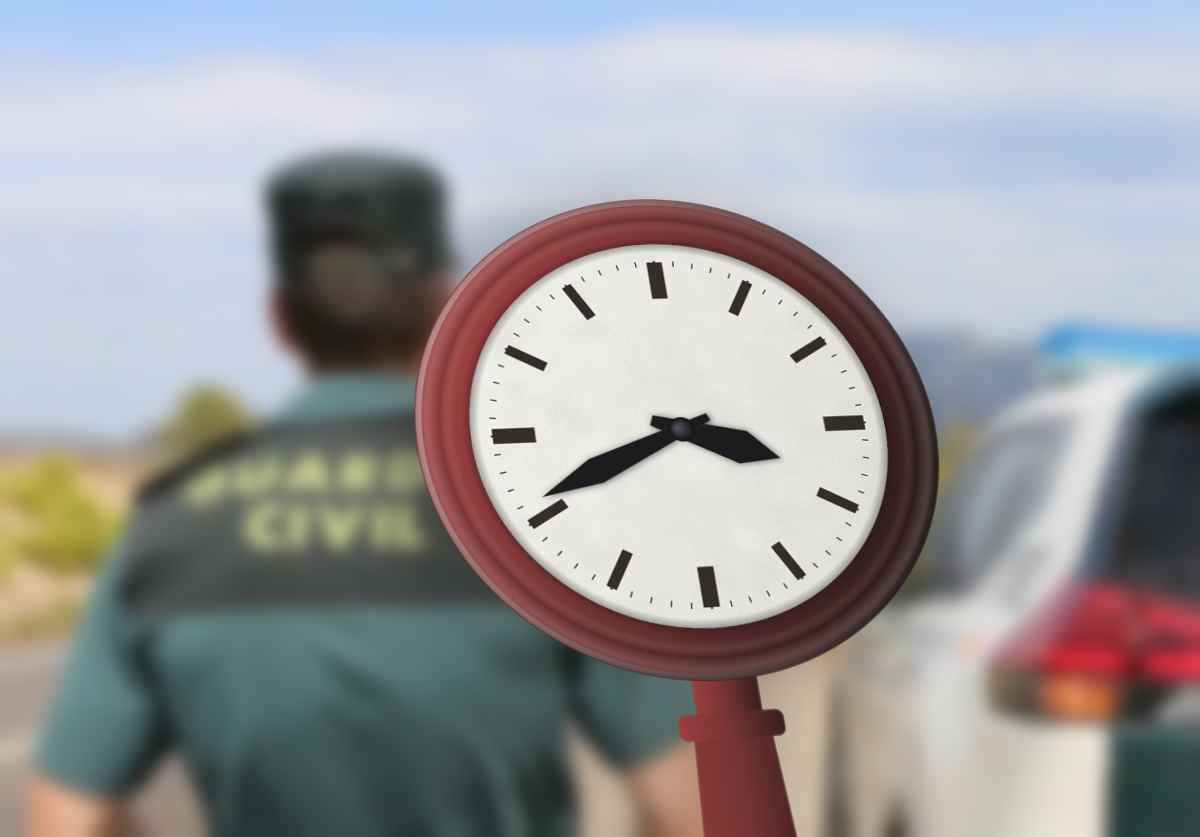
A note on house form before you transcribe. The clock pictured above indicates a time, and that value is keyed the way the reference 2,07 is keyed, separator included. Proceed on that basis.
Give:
3,41
